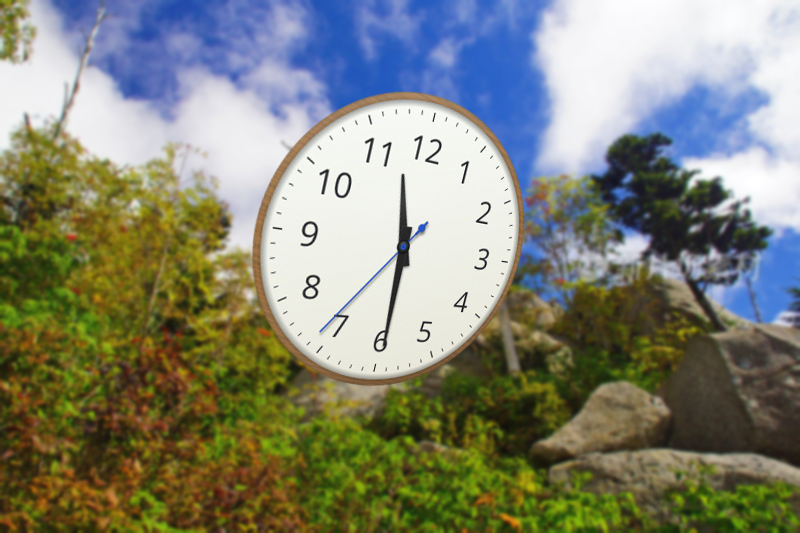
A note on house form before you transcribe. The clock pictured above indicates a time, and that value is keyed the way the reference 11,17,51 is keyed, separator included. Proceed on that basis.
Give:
11,29,36
